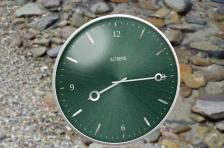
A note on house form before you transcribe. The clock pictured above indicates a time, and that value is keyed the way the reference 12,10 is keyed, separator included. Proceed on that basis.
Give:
8,15
